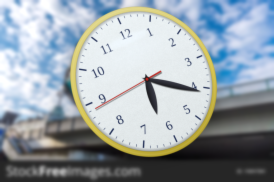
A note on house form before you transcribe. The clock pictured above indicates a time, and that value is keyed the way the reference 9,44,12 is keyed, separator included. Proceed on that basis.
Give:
6,20,44
